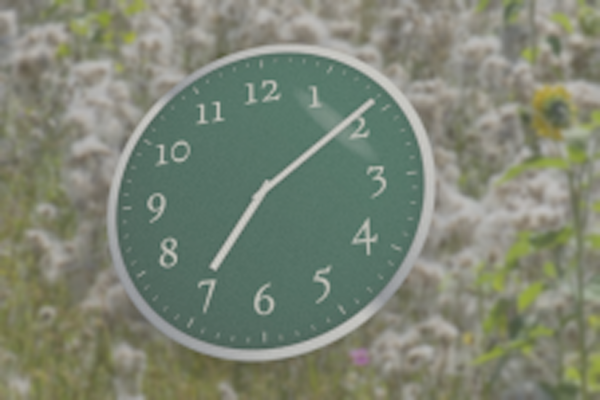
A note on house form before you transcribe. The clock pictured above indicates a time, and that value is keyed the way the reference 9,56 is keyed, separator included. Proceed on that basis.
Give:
7,09
